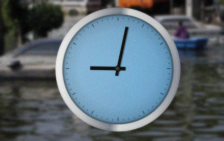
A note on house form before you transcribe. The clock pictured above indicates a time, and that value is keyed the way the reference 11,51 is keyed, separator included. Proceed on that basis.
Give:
9,02
